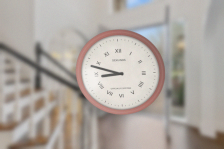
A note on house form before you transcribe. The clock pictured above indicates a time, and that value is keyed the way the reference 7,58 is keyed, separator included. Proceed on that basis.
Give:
8,48
